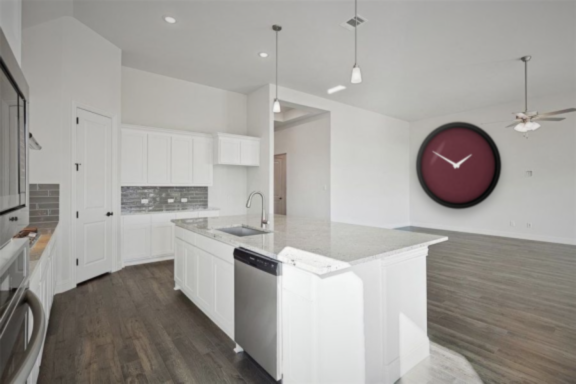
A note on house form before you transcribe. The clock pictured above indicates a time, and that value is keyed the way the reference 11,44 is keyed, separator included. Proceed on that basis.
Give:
1,50
